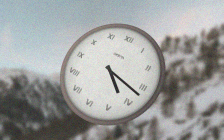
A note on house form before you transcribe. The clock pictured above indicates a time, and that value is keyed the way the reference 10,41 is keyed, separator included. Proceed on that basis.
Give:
4,17
